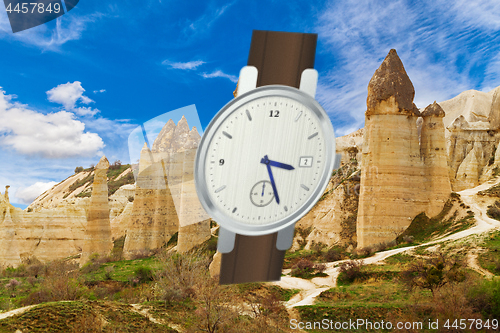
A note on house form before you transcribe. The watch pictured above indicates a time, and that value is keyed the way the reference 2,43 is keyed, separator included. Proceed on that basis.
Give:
3,26
